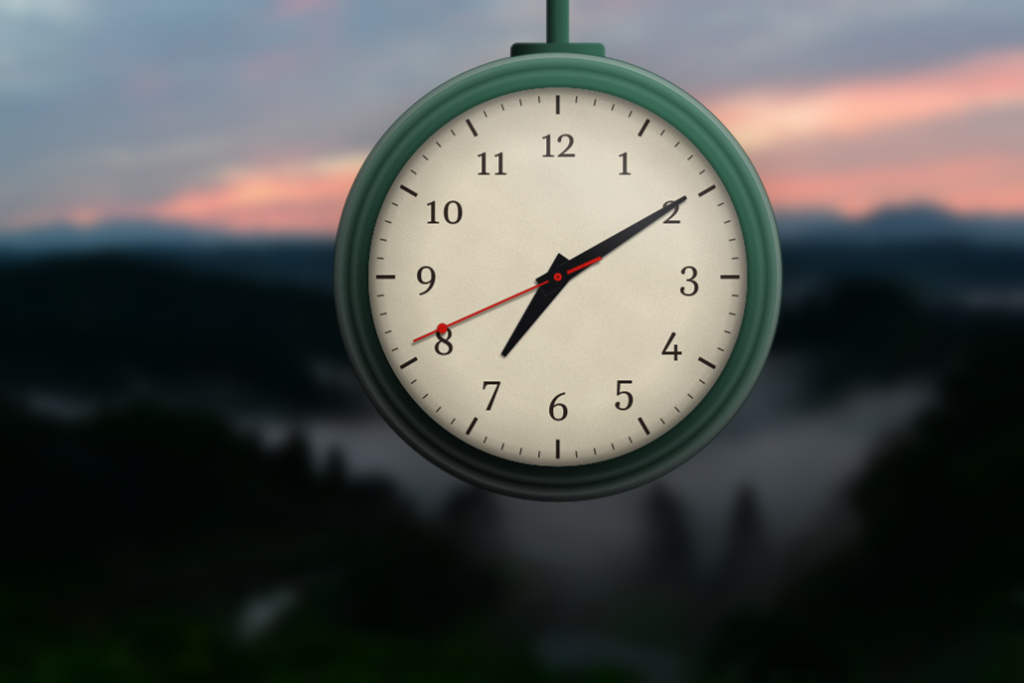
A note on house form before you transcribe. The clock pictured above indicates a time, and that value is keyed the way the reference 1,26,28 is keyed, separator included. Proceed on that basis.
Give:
7,09,41
